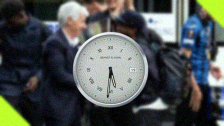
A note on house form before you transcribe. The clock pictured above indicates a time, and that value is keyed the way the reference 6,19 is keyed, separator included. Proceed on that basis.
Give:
5,31
